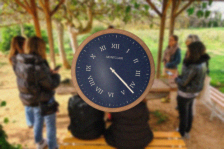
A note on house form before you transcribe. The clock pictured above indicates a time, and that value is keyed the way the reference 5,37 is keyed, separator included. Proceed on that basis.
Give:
4,22
